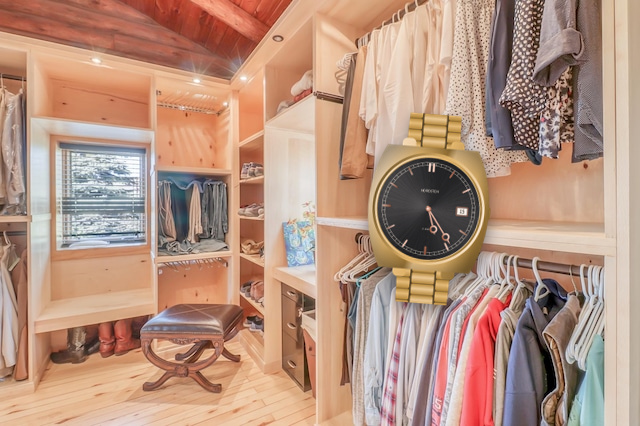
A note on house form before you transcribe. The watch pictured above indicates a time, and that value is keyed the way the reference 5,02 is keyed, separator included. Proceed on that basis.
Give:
5,24
